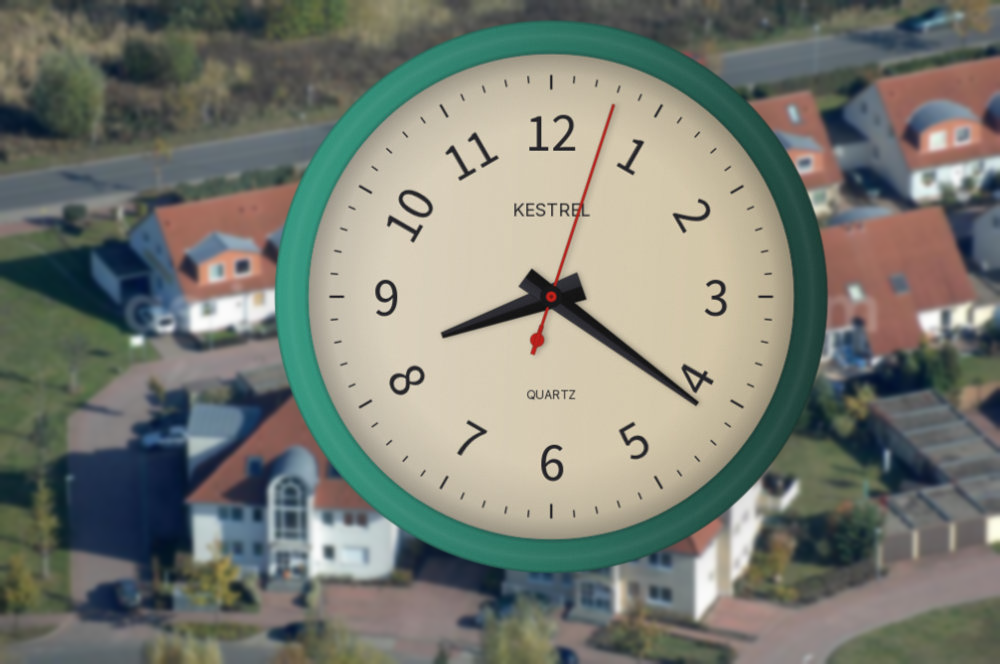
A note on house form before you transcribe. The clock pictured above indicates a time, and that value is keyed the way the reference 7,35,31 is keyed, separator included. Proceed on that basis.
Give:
8,21,03
